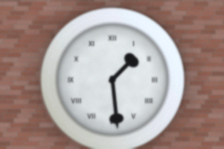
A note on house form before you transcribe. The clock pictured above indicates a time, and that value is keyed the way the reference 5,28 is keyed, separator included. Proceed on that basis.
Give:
1,29
